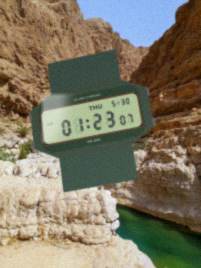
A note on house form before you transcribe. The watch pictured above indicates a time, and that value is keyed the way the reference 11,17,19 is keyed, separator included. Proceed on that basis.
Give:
1,23,07
